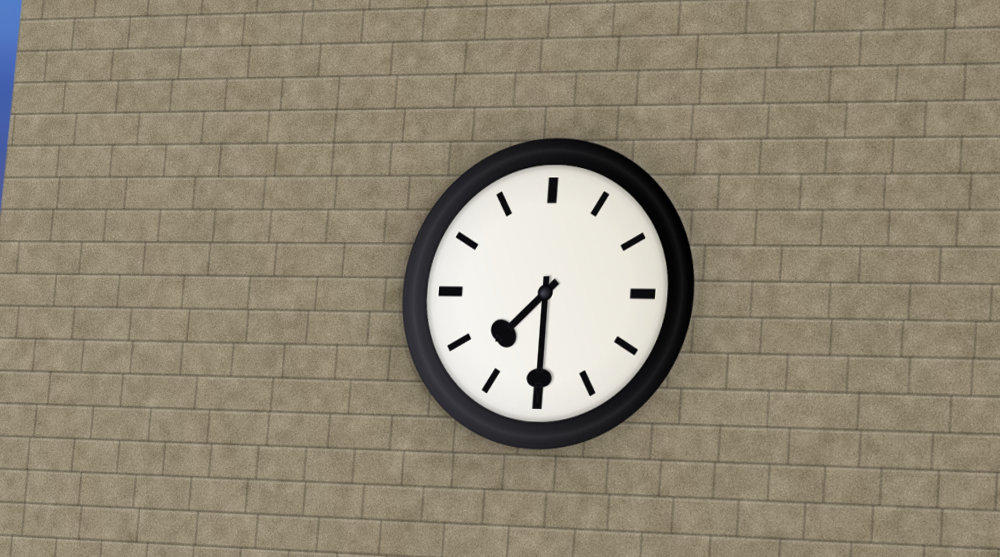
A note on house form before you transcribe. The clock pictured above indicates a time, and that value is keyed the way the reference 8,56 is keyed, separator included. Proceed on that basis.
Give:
7,30
